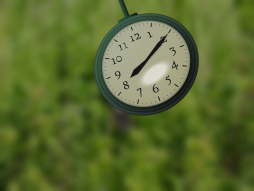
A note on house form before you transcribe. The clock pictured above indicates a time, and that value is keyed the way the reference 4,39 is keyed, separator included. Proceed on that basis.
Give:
8,10
